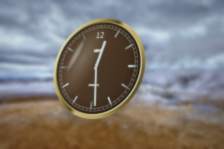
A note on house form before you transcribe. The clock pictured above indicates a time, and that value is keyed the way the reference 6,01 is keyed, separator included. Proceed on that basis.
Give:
12,29
